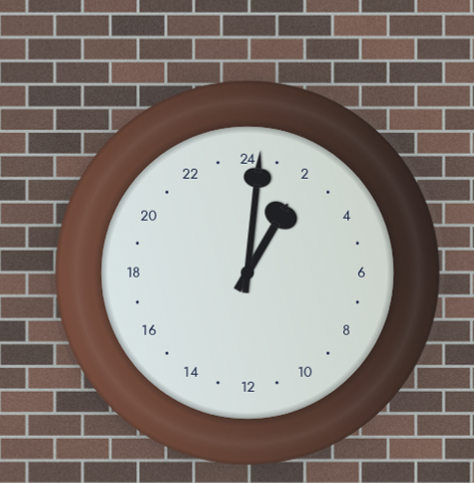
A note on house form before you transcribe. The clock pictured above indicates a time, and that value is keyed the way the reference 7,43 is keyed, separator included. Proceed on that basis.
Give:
2,01
